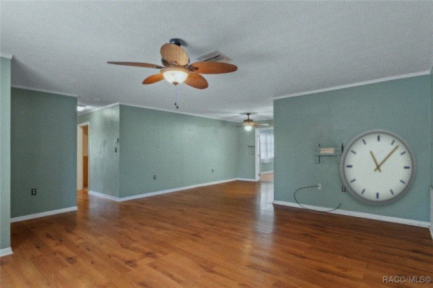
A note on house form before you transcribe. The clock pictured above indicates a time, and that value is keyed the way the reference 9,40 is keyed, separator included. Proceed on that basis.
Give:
11,07
